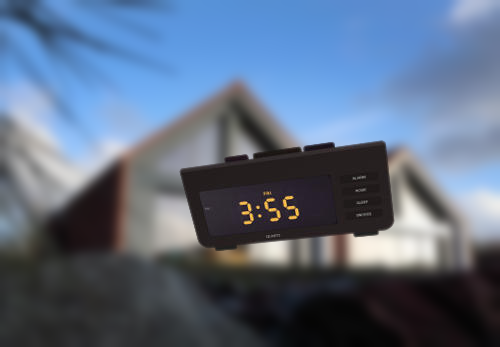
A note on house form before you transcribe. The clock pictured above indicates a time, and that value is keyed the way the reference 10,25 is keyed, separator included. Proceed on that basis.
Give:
3,55
